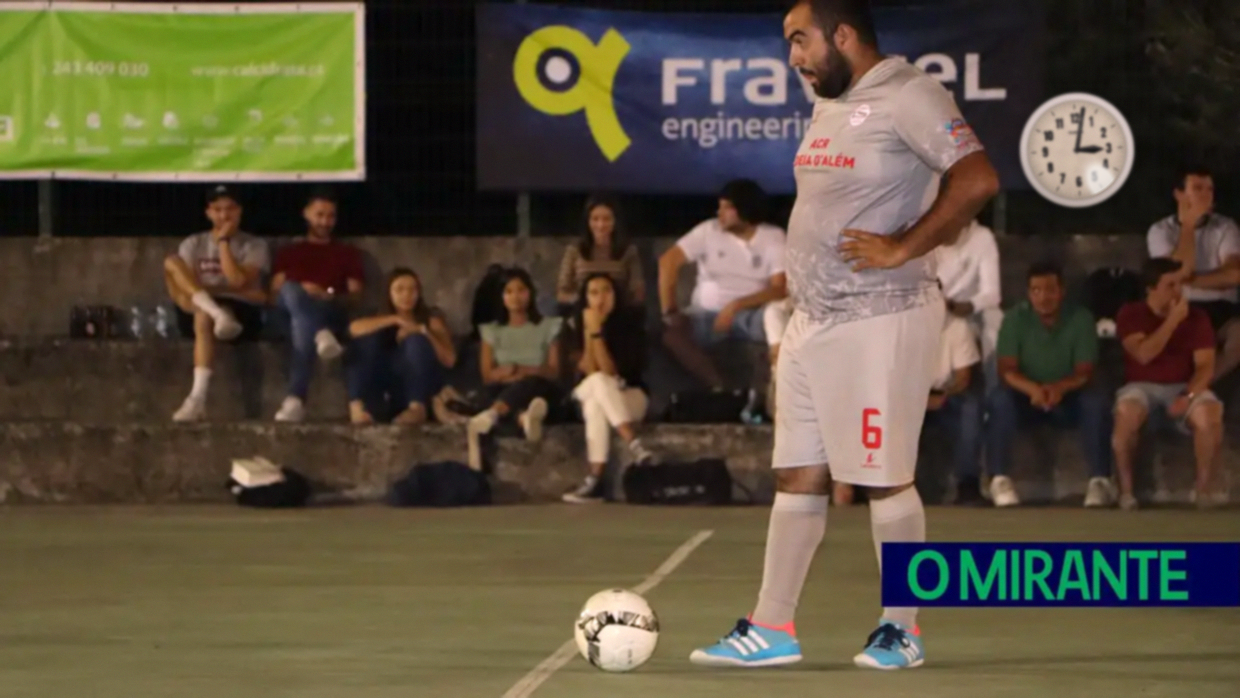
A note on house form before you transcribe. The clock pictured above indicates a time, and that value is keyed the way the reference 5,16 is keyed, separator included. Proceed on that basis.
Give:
3,02
